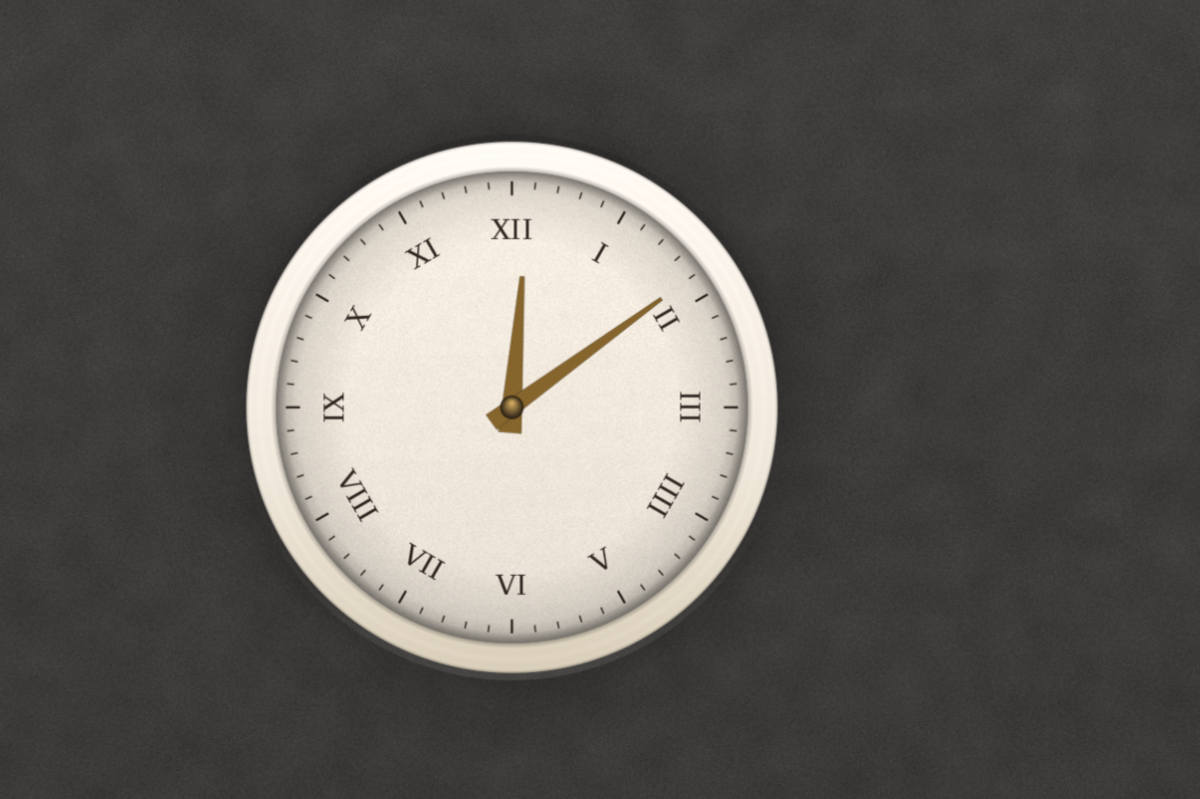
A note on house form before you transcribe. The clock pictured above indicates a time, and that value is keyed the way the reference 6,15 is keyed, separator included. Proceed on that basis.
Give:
12,09
